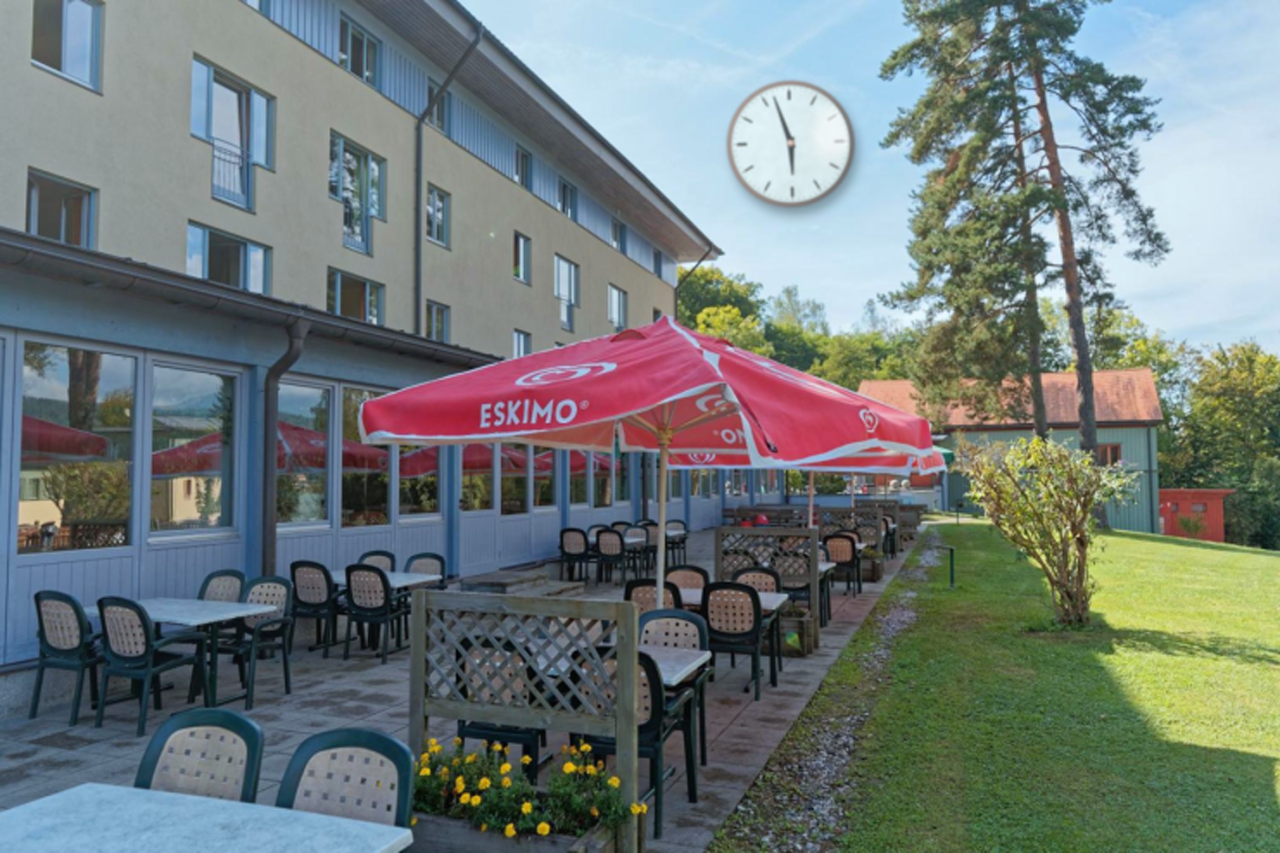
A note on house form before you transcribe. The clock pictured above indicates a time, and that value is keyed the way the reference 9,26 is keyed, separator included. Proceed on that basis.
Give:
5,57
